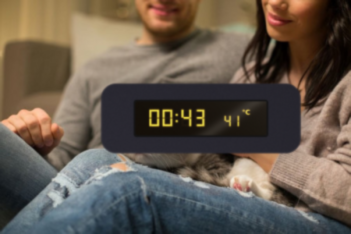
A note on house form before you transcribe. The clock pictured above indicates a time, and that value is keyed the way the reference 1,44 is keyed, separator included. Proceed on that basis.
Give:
0,43
